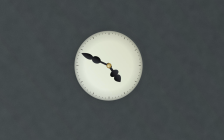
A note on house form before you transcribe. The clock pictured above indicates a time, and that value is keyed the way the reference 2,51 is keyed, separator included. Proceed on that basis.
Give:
4,49
